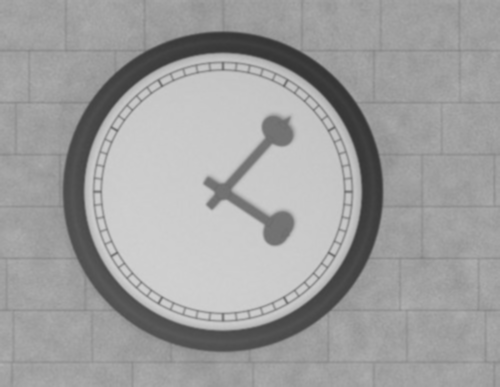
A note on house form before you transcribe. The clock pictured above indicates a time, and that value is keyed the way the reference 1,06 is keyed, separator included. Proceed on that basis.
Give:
4,07
